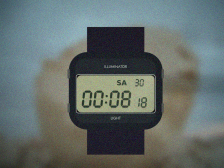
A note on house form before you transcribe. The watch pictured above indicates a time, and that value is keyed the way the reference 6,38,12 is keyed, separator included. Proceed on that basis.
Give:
0,08,18
